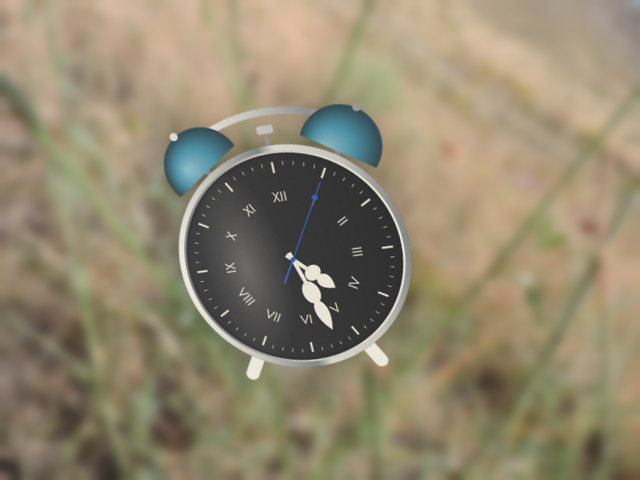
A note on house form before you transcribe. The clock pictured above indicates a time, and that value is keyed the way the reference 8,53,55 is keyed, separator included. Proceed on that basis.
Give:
4,27,05
